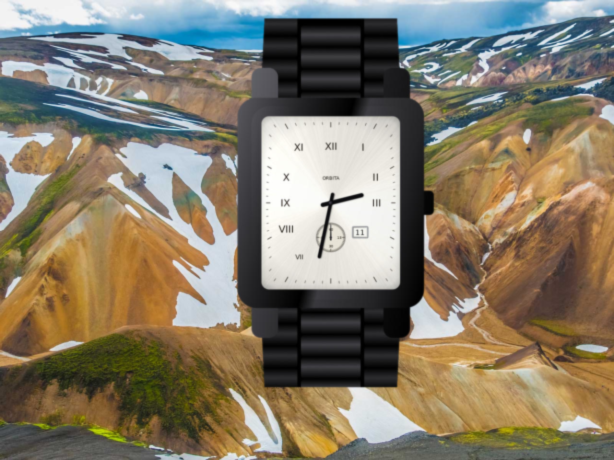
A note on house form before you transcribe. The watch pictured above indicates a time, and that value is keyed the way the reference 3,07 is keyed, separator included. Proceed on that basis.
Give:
2,32
